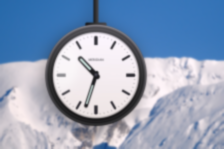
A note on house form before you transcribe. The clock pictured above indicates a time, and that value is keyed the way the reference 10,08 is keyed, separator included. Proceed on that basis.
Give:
10,33
